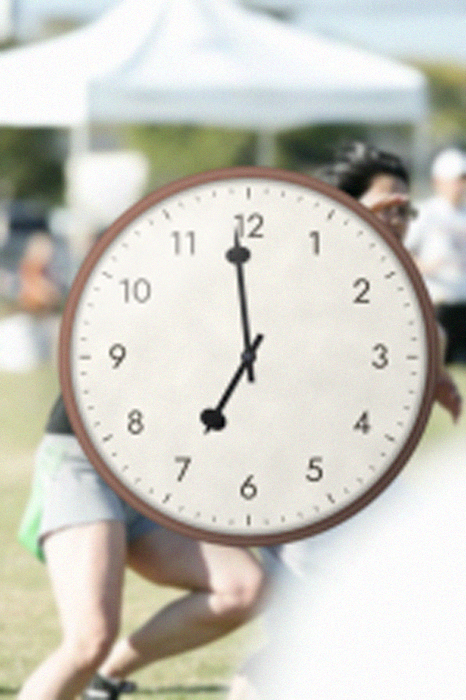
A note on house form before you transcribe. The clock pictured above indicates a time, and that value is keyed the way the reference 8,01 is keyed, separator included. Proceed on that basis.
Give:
6,59
